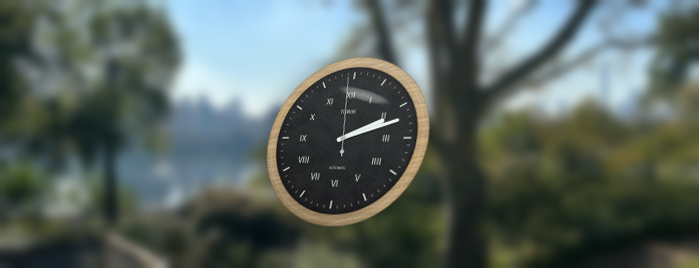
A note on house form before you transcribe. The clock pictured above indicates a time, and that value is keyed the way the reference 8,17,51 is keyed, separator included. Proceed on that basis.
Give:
2,11,59
